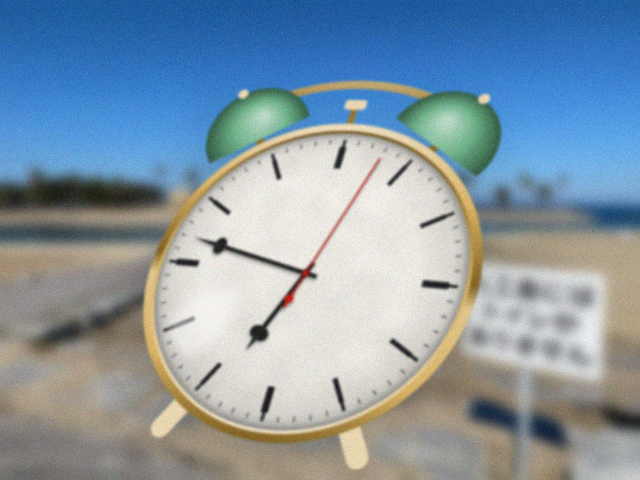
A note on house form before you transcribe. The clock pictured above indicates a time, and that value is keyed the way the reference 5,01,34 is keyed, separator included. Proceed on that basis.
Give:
6,47,03
